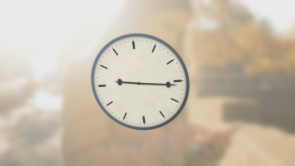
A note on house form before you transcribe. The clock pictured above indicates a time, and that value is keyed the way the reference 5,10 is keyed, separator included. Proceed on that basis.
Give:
9,16
